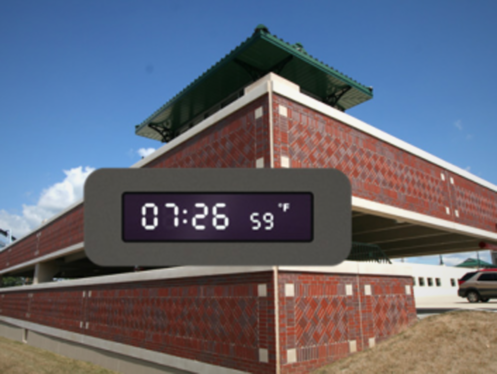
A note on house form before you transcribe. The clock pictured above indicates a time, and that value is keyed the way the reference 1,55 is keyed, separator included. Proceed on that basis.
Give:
7,26
